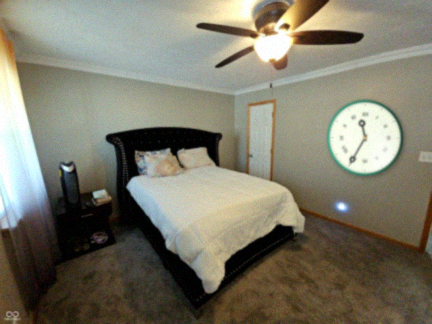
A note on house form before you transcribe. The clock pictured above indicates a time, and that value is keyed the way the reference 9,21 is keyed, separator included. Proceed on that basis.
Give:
11,35
